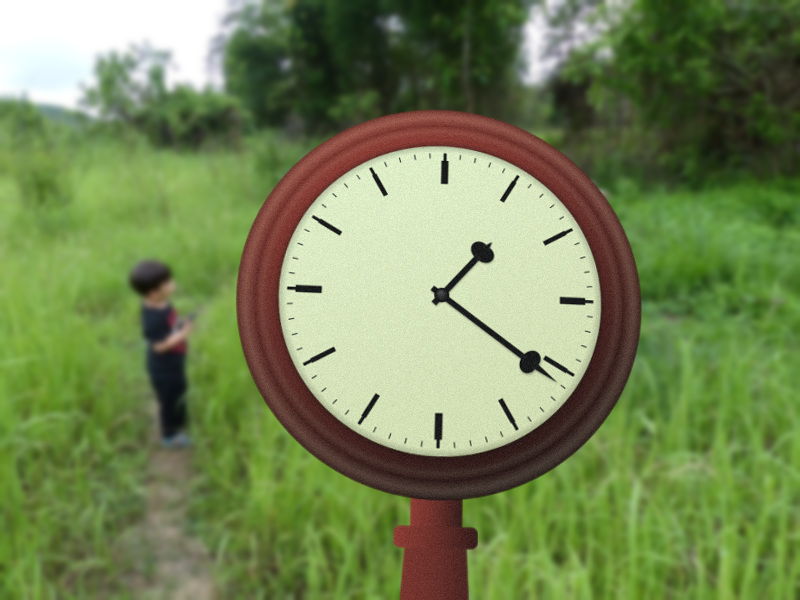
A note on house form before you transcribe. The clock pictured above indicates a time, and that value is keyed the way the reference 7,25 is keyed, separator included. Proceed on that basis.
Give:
1,21
